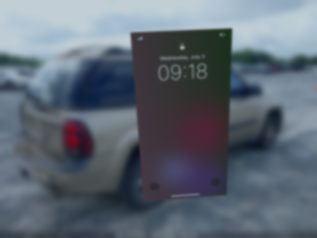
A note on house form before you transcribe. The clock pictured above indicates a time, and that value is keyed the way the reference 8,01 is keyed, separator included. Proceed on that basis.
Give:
9,18
